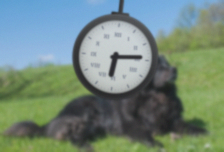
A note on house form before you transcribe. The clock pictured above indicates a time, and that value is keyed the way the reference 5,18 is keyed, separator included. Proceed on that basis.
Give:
6,14
